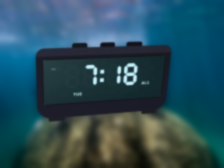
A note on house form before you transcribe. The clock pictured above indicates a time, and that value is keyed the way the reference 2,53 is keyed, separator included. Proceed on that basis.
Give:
7,18
